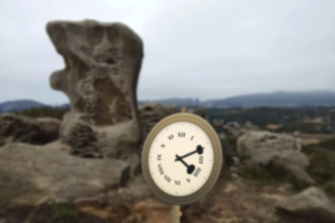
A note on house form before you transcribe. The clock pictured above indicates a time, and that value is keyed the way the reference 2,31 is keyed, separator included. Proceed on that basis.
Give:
4,11
